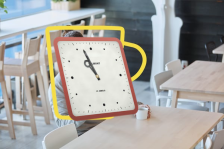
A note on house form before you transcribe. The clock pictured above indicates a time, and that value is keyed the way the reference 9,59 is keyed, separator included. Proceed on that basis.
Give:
10,57
